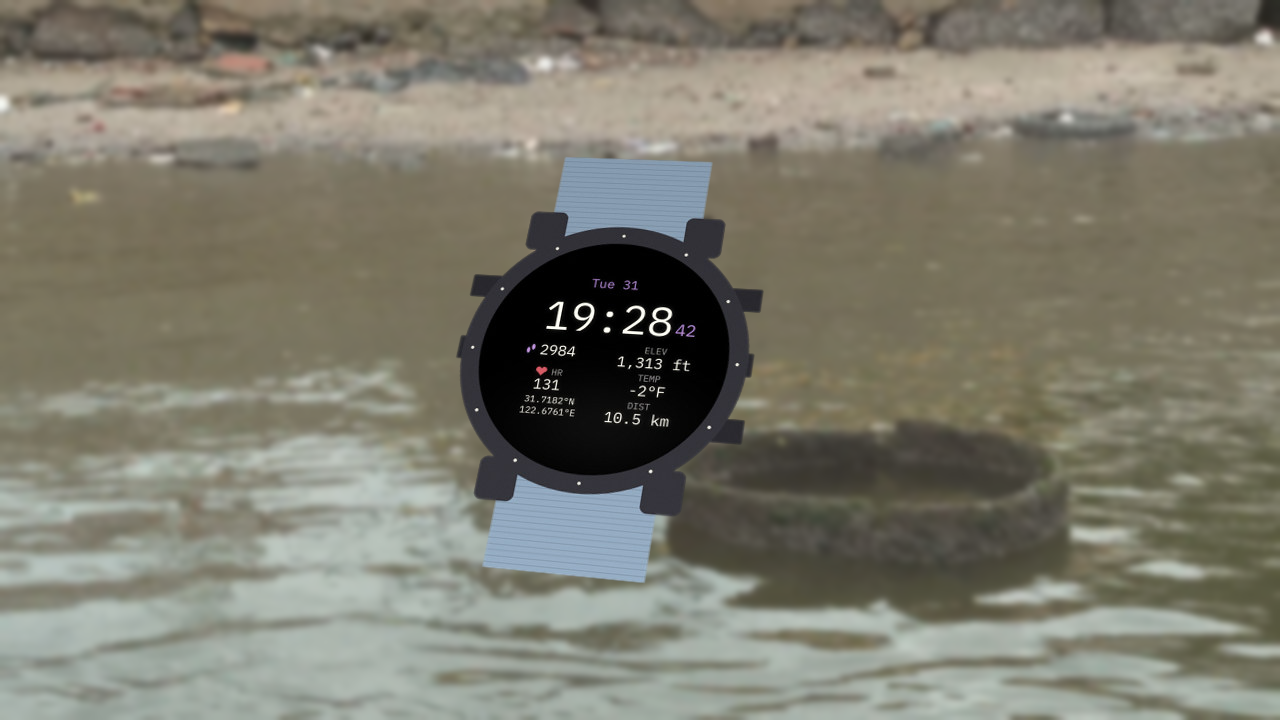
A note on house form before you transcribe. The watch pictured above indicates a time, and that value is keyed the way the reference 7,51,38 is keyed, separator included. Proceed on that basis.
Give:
19,28,42
